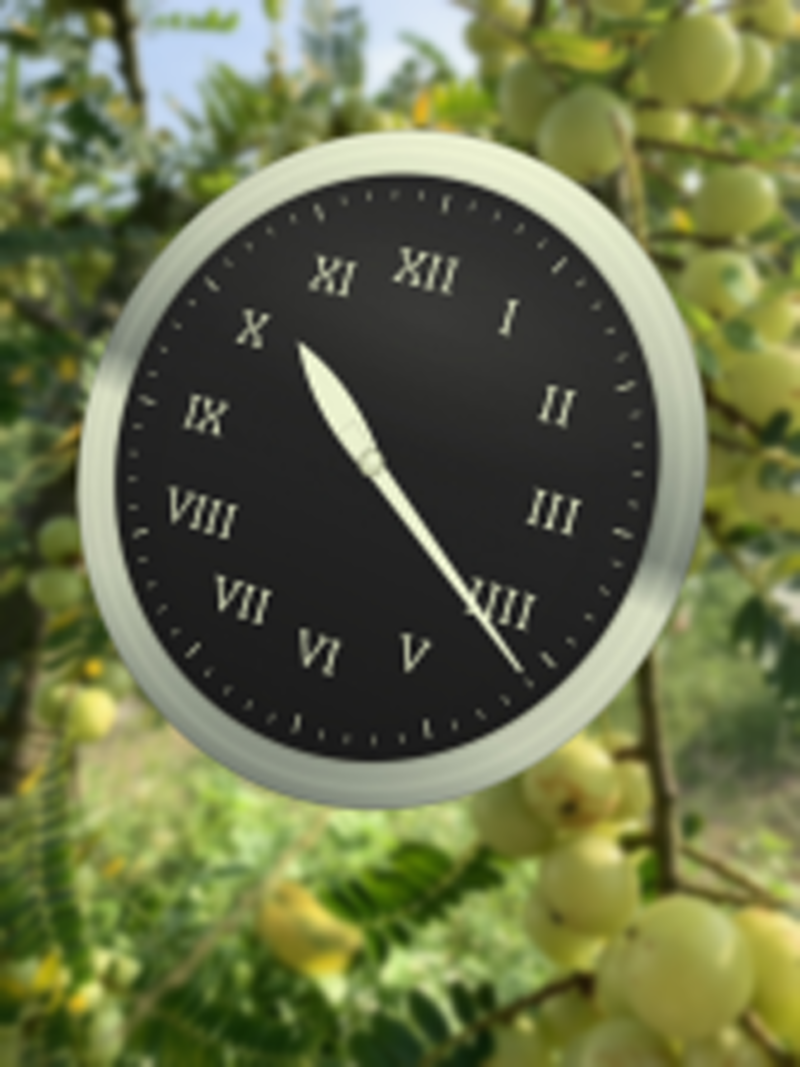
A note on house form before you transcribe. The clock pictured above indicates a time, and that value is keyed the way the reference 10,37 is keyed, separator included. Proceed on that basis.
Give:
10,21
